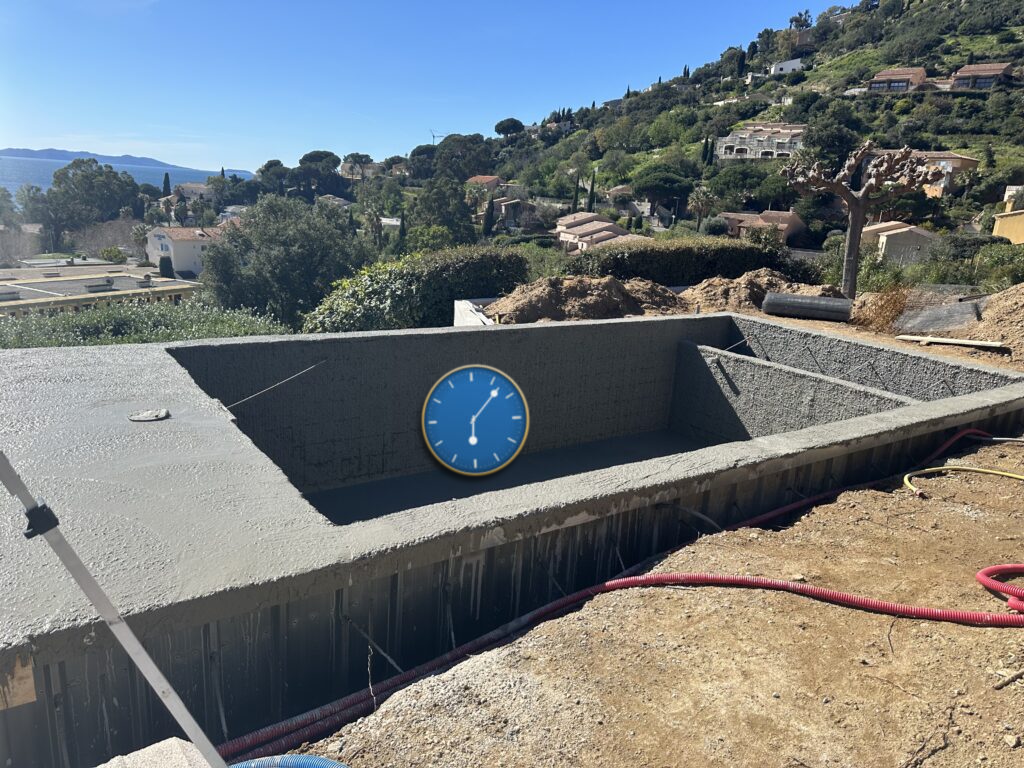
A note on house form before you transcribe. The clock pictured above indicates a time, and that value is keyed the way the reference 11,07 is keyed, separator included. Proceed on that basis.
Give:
6,07
